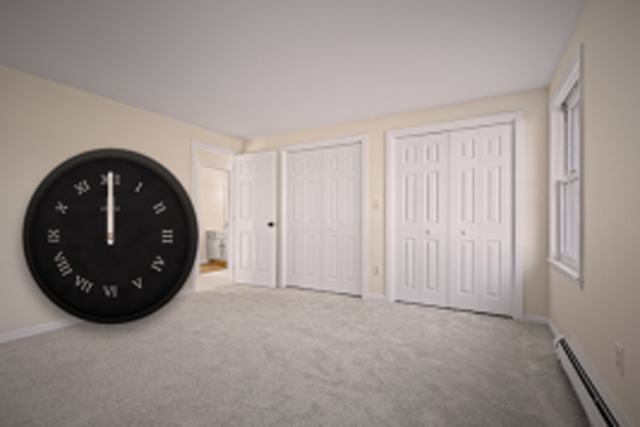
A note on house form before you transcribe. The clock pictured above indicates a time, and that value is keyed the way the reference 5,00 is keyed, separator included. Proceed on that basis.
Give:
12,00
